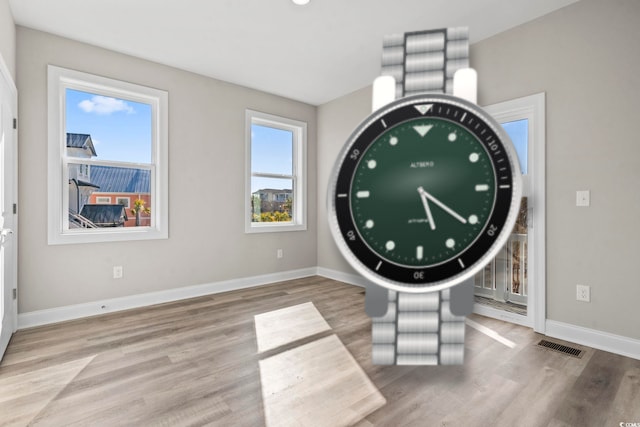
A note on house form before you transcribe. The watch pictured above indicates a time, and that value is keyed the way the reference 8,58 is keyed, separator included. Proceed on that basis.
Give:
5,21
